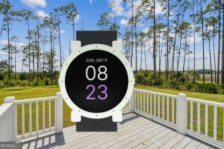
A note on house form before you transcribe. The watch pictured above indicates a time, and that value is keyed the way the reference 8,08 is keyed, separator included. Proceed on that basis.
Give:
8,23
